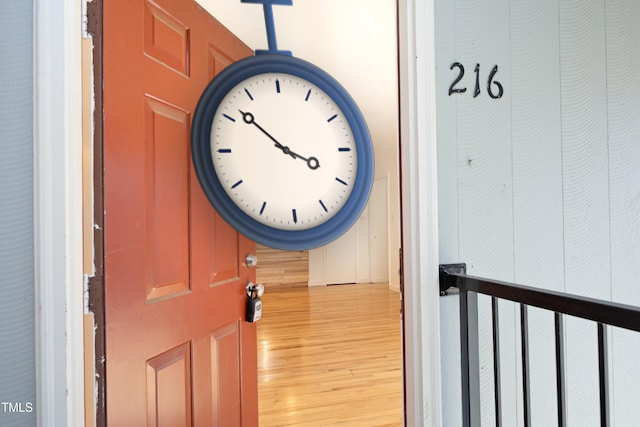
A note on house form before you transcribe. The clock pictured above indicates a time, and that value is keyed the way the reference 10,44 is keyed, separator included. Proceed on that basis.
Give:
3,52
